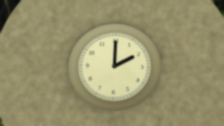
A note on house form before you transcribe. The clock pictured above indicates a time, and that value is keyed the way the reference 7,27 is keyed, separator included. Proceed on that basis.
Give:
2,00
